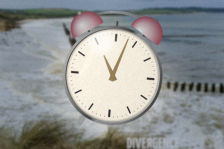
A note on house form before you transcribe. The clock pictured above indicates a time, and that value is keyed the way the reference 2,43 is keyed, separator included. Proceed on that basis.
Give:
11,03
